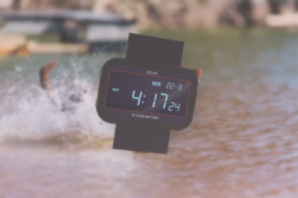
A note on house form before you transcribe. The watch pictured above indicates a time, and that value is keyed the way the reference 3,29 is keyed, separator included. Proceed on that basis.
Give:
4,17
